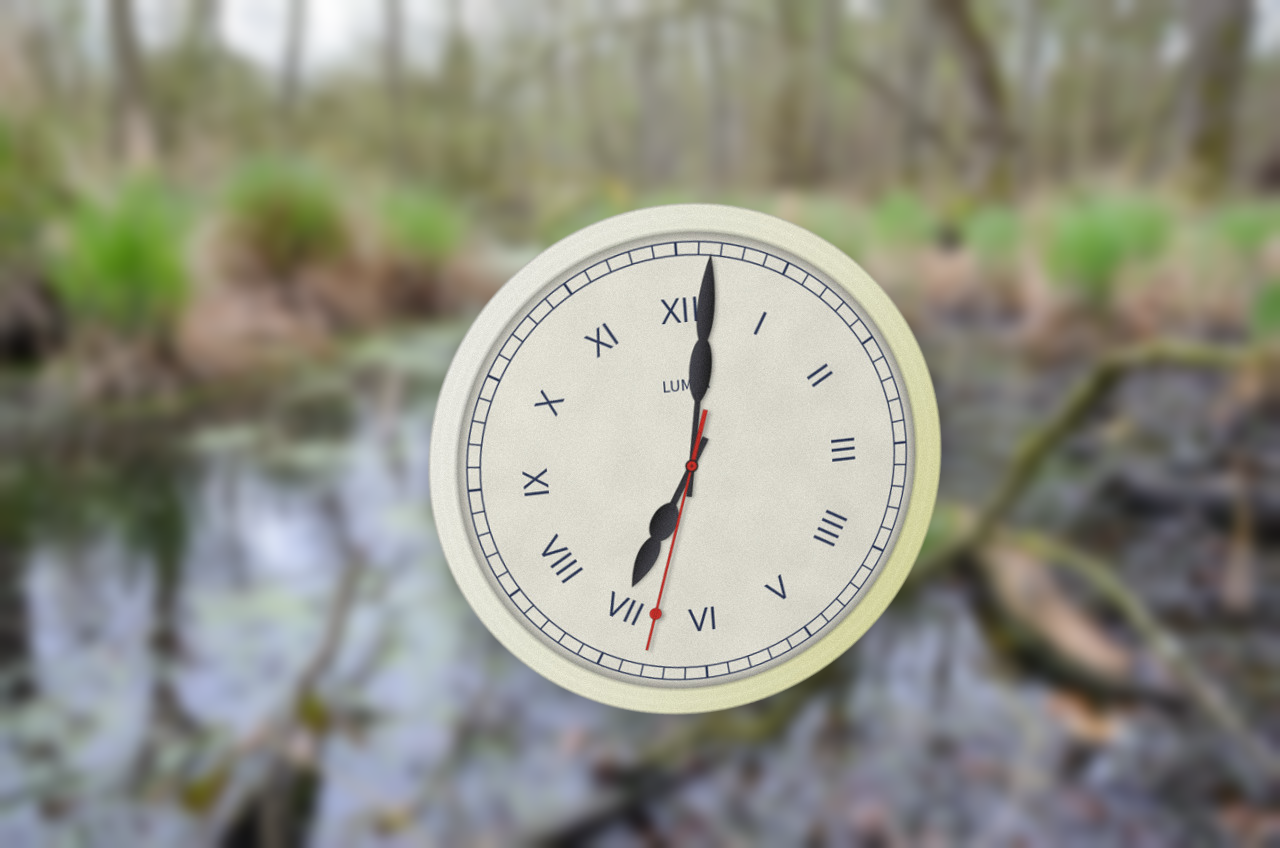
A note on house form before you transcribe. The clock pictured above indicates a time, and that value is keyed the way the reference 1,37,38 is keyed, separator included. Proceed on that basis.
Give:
7,01,33
